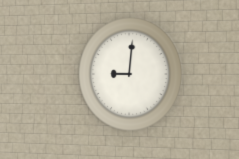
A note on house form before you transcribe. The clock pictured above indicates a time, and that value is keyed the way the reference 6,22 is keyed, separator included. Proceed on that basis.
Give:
9,01
